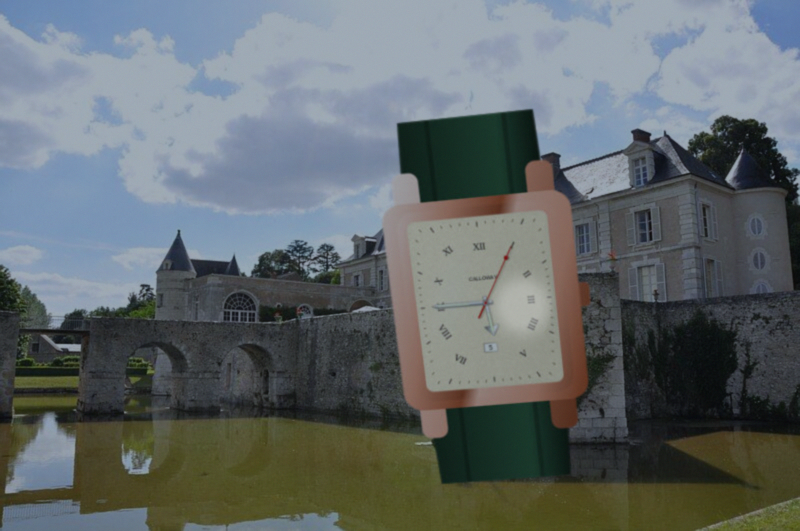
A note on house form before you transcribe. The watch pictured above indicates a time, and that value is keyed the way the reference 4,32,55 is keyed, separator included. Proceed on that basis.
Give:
5,45,05
